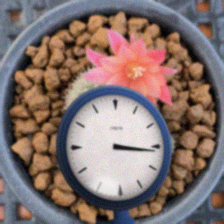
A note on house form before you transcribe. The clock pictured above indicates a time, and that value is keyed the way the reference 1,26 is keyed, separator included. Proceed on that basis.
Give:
3,16
